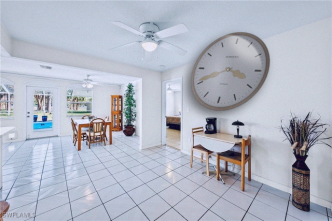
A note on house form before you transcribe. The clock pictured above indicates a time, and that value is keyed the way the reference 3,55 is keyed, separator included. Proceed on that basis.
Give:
3,41
